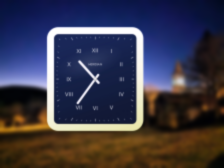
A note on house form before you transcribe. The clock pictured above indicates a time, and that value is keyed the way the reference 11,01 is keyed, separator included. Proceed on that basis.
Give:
10,36
